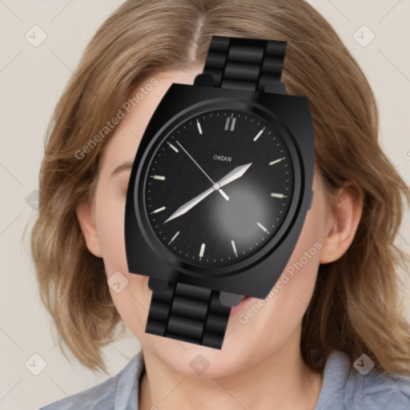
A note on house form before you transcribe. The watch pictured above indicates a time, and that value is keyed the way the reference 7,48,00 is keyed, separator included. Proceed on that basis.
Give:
1,37,51
